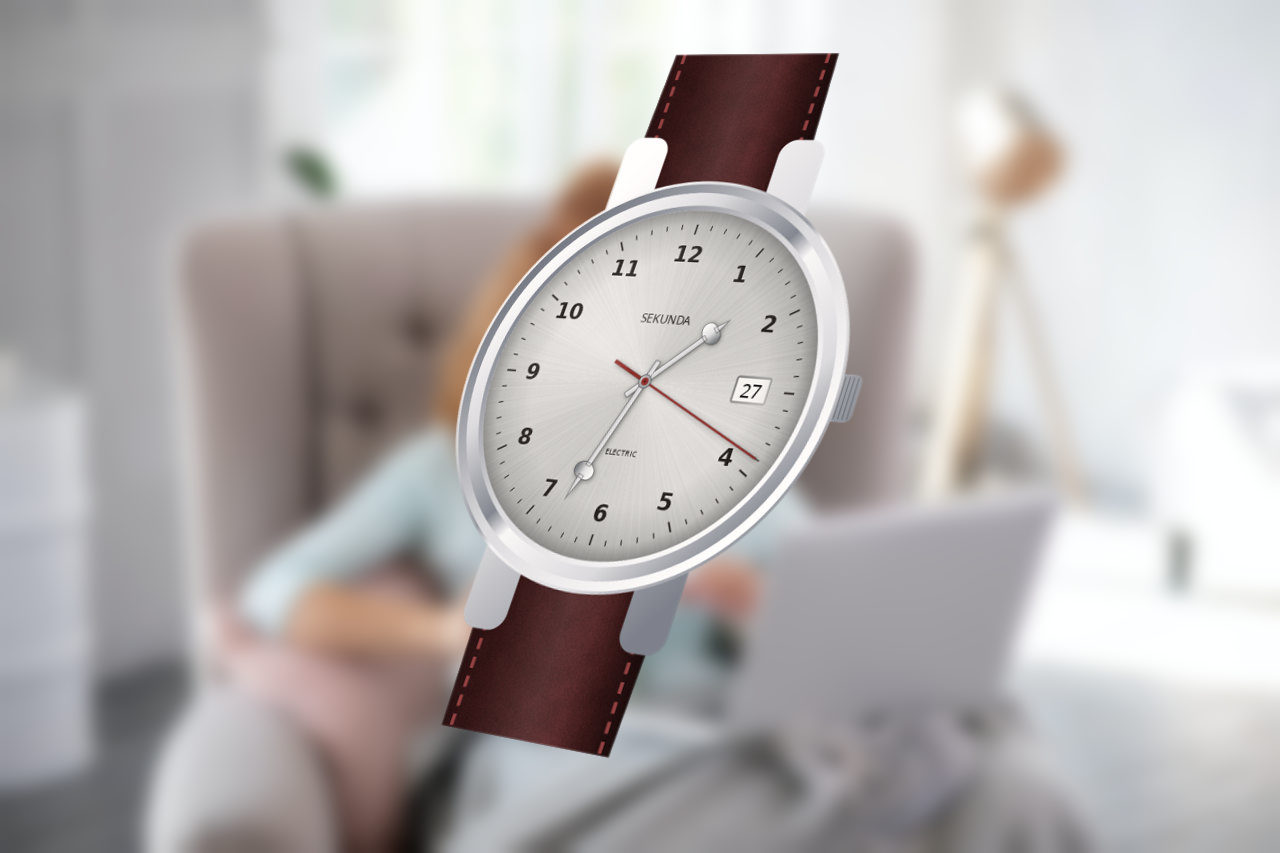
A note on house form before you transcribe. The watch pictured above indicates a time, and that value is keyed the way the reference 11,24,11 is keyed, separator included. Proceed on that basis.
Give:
1,33,19
